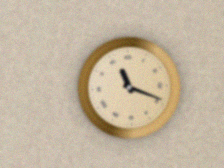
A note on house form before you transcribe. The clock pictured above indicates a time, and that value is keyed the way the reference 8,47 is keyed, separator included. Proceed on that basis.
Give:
11,19
